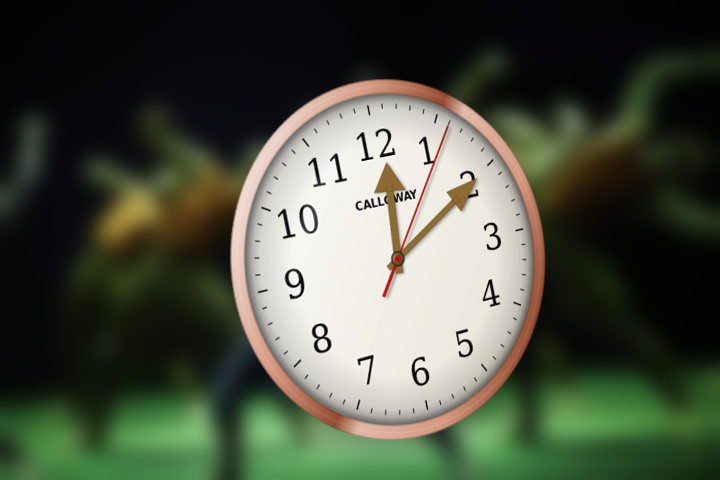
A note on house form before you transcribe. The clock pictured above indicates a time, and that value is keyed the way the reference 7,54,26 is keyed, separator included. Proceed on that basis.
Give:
12,10,06
